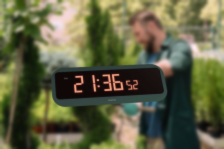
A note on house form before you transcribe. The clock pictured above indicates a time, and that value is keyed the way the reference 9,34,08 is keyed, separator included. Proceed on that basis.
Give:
21,36,52
